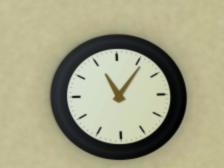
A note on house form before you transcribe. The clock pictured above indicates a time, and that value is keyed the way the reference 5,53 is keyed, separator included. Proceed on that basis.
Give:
11,06
